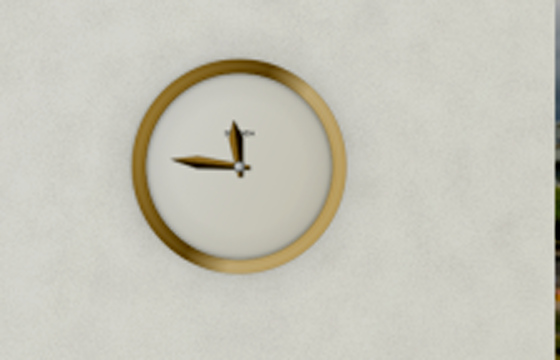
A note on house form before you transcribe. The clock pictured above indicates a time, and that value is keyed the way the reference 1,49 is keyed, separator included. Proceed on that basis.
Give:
11,46
